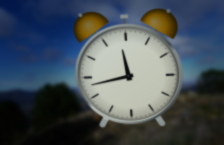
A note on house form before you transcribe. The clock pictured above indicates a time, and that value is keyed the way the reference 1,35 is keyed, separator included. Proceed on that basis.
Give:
11,43
